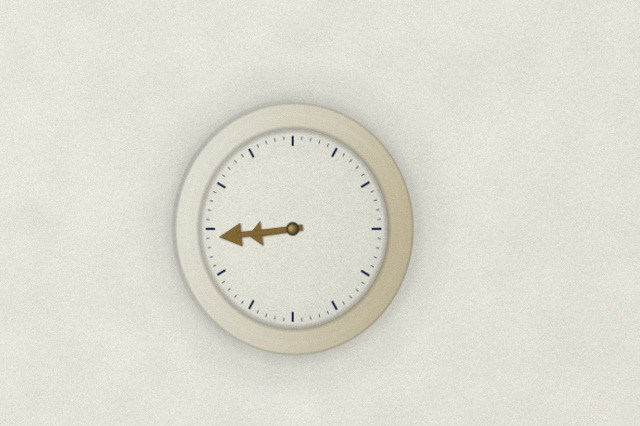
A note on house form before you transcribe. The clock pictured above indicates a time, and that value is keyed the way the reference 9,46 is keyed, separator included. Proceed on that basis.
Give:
8,44
